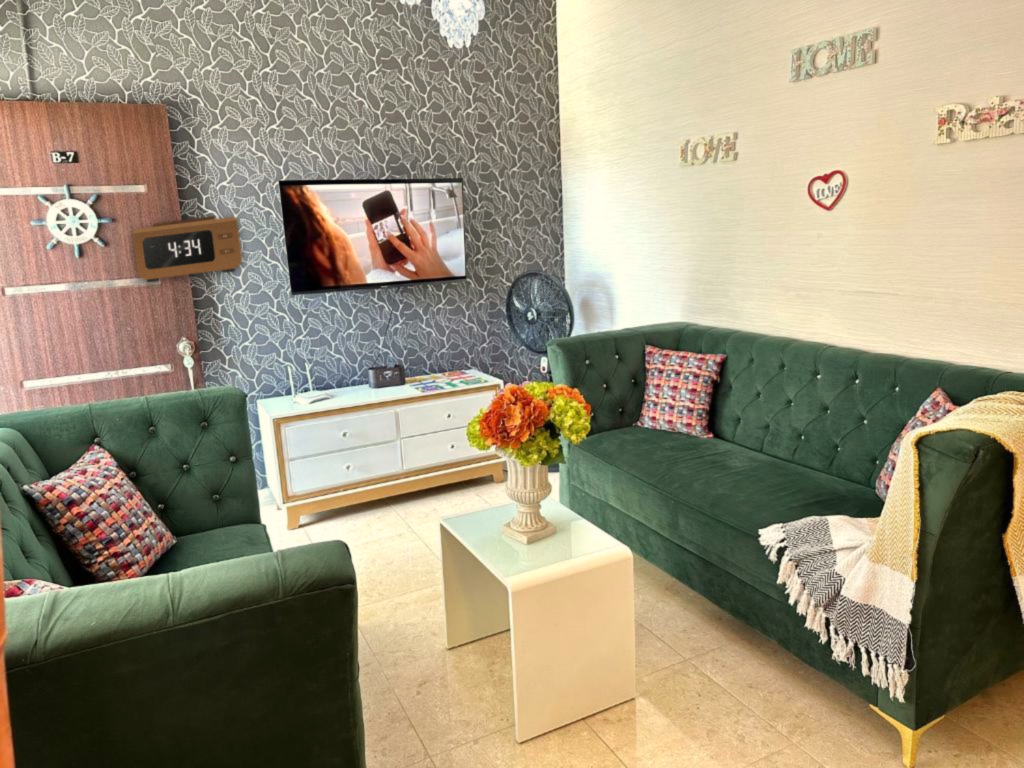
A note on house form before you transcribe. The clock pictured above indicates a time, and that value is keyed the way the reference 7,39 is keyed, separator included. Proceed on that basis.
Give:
4,34
